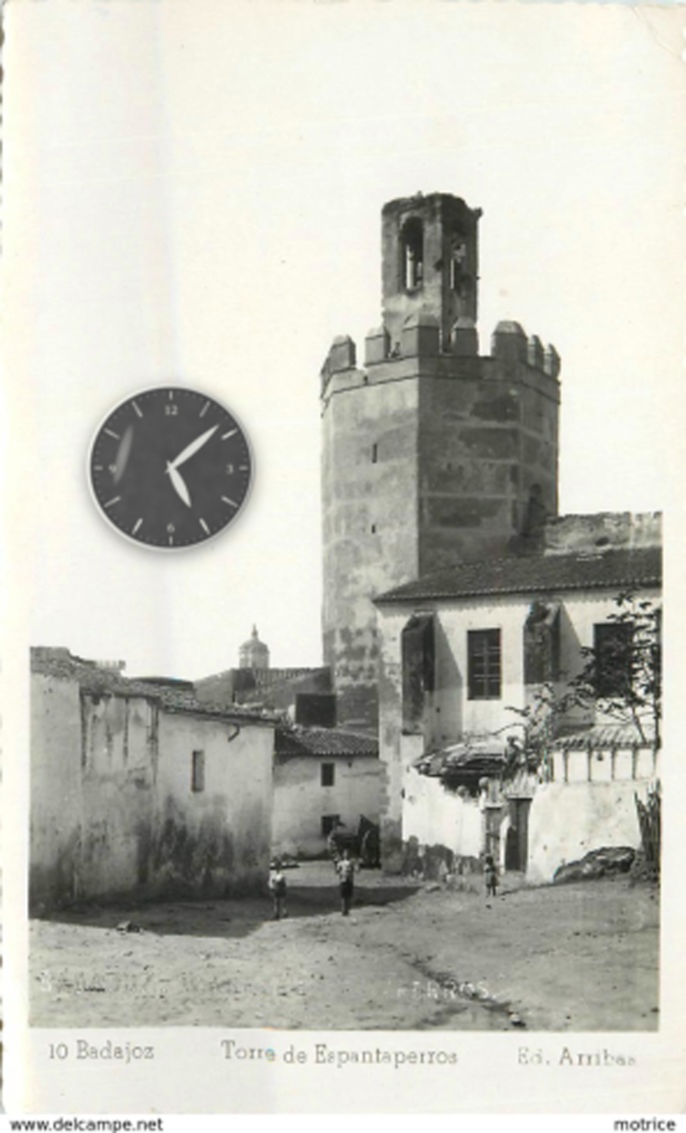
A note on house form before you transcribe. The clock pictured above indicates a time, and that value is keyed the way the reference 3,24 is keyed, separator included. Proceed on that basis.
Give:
5,08
